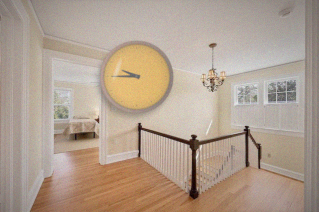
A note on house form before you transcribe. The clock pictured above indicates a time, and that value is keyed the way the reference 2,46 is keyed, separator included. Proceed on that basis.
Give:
9,45
